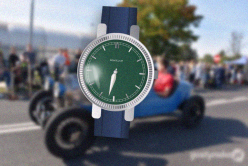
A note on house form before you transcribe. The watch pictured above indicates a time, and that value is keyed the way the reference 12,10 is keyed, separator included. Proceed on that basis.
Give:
6,32
